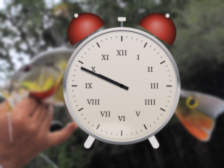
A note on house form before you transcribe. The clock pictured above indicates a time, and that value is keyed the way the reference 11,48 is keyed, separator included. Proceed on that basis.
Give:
9,49
